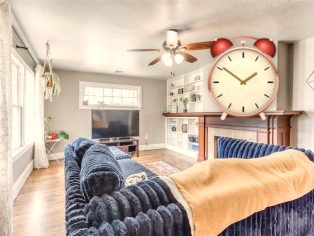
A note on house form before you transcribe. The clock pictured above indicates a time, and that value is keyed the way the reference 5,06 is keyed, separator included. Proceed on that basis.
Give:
1,51
